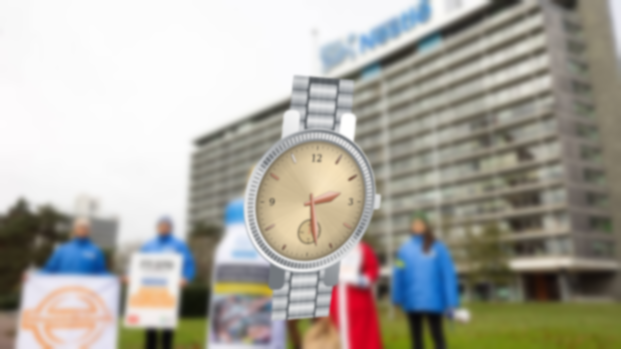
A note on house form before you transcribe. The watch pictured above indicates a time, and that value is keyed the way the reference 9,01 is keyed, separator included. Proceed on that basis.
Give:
2,28
